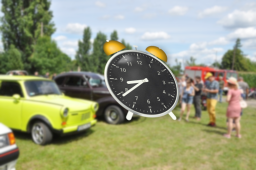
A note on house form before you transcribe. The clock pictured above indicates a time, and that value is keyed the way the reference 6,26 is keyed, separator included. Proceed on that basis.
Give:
8,39
